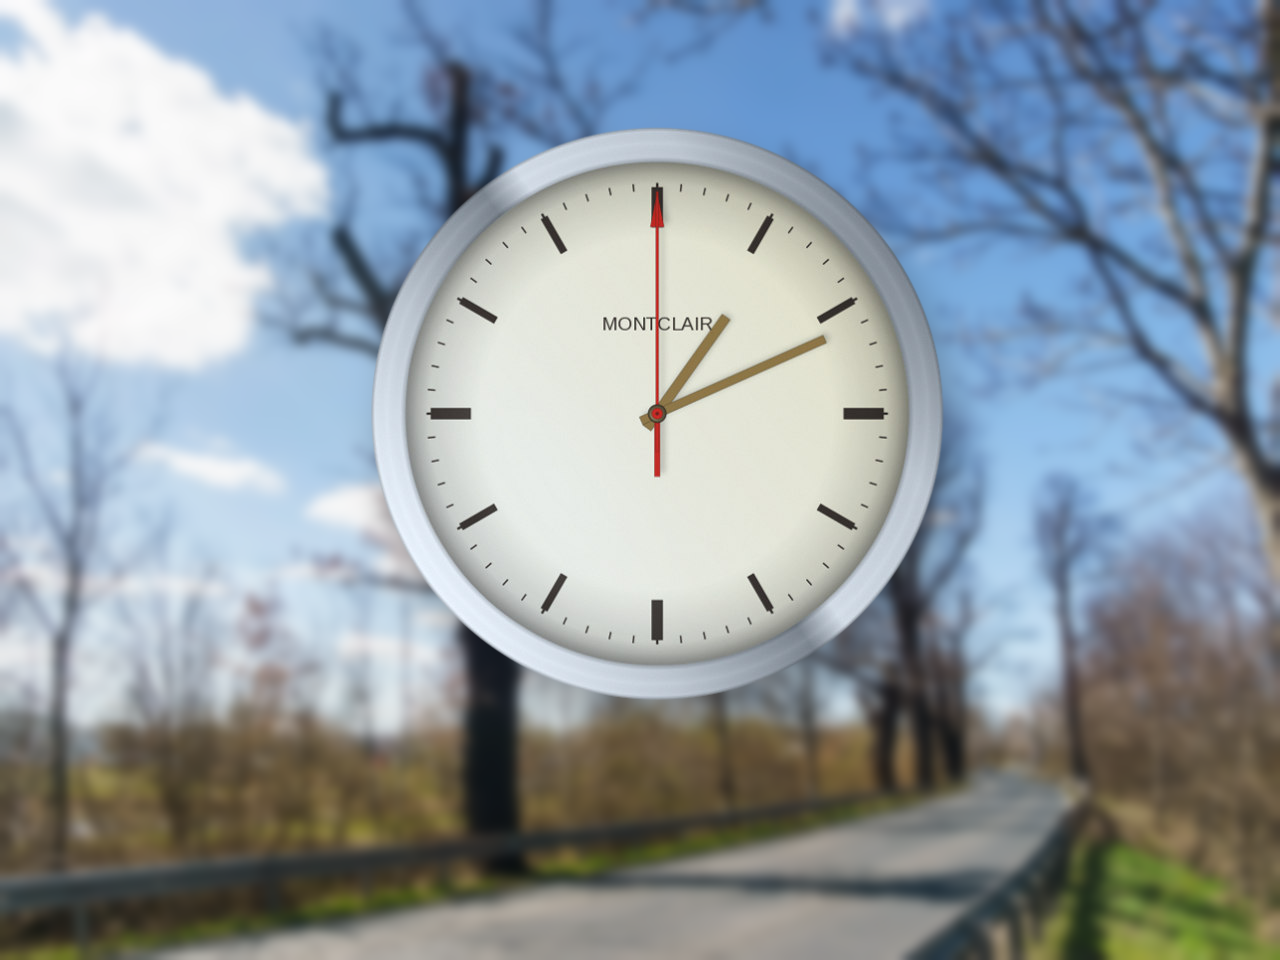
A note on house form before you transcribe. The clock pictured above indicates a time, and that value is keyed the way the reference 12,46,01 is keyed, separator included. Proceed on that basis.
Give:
1,11,00
